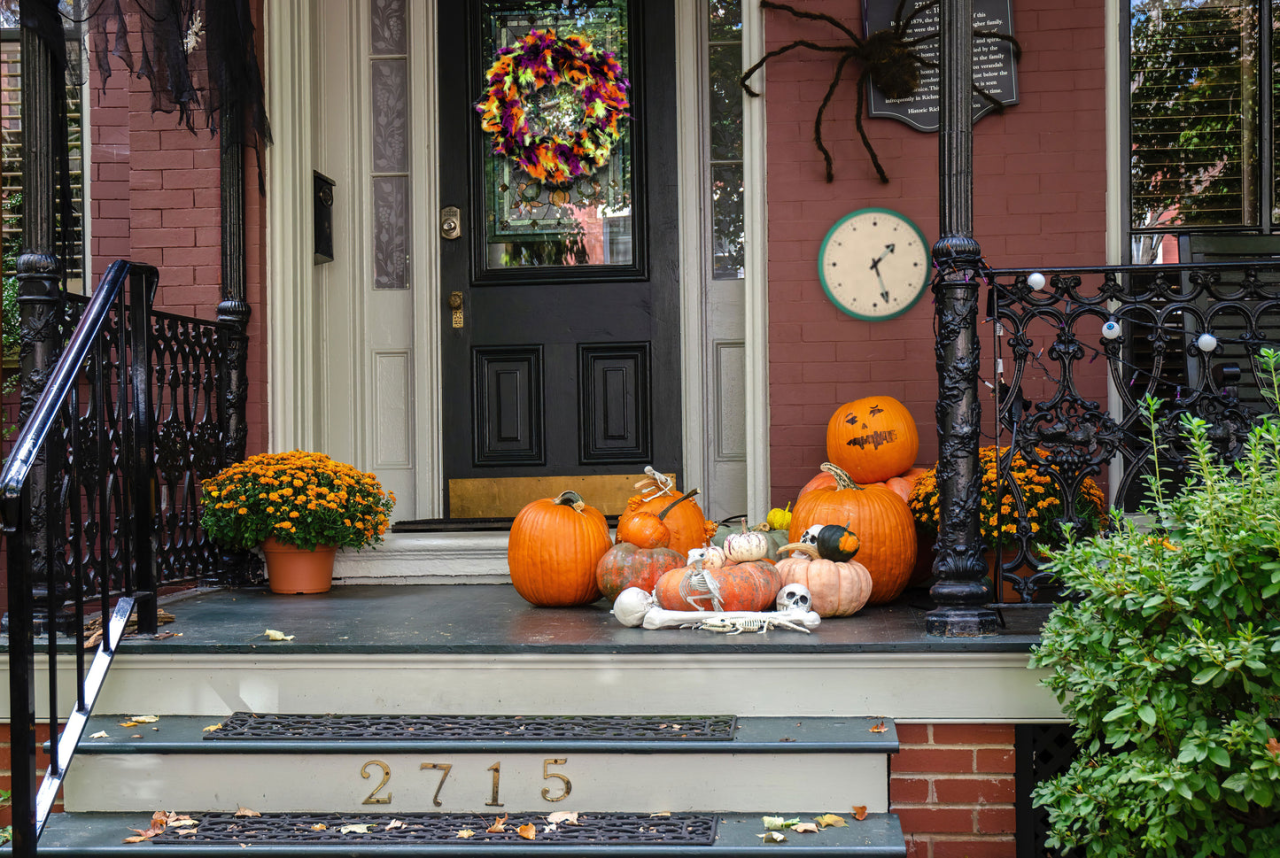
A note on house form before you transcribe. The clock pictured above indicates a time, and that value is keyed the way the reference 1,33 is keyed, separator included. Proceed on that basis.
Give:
1,27
